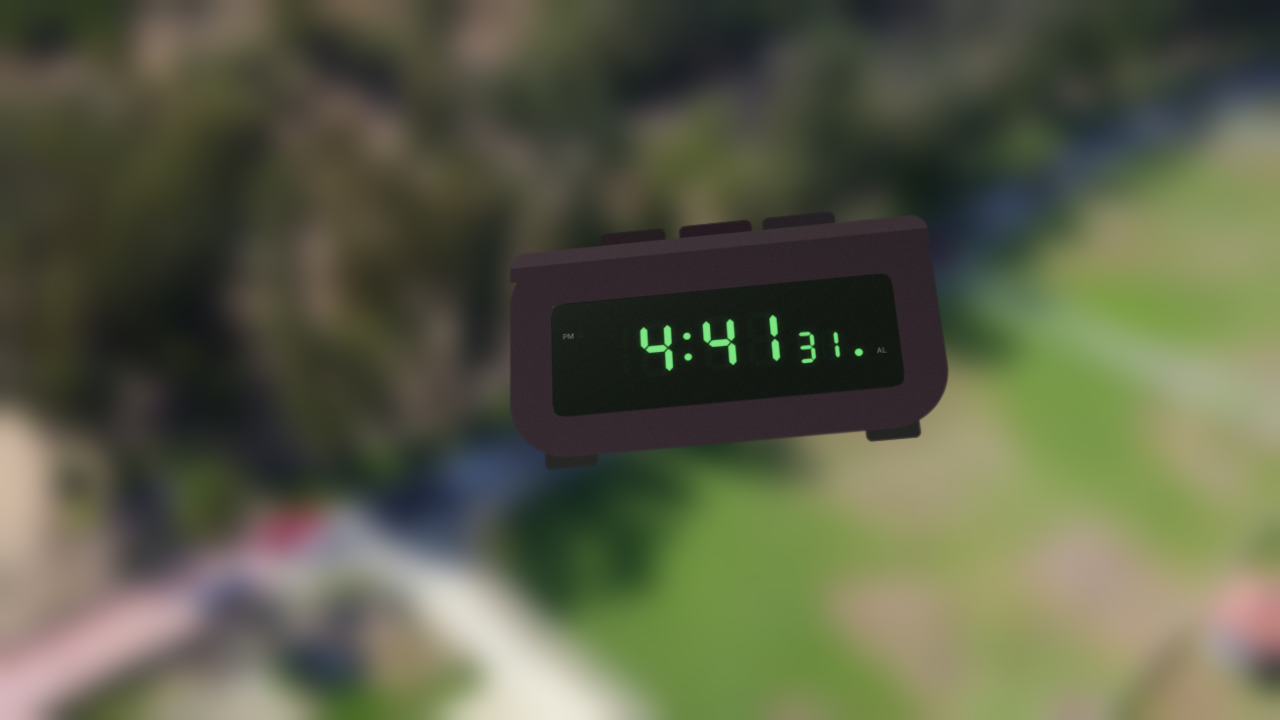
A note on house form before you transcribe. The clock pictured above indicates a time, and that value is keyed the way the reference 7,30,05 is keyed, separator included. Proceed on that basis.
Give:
4,41,31
